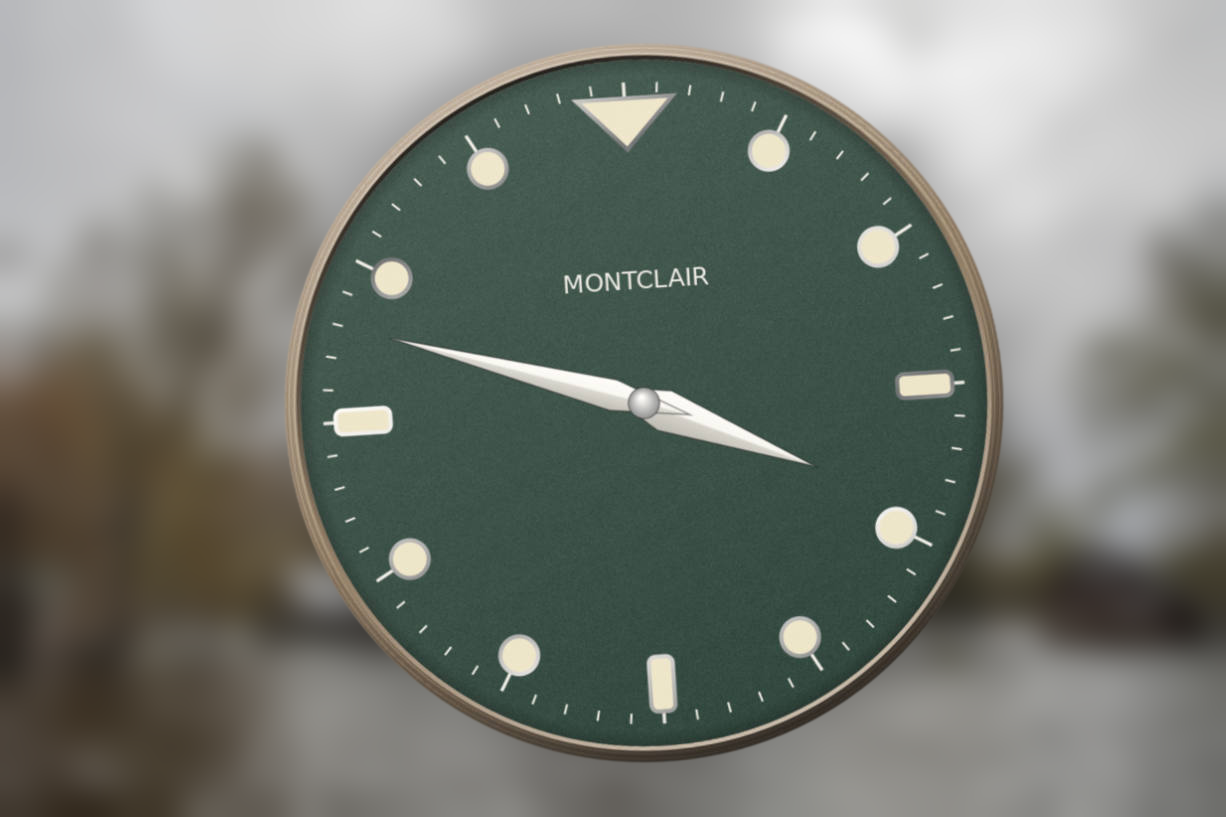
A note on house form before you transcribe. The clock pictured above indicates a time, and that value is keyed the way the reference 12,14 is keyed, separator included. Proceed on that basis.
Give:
3,48
